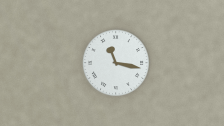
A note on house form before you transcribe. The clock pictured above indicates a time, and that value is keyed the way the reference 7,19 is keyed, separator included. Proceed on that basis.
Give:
11,17
